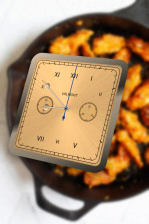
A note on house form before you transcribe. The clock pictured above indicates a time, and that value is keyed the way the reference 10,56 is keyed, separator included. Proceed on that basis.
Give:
8,51
